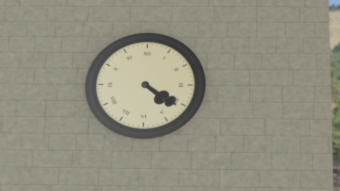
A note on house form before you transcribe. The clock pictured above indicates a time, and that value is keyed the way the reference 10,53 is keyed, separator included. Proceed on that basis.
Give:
4,21
